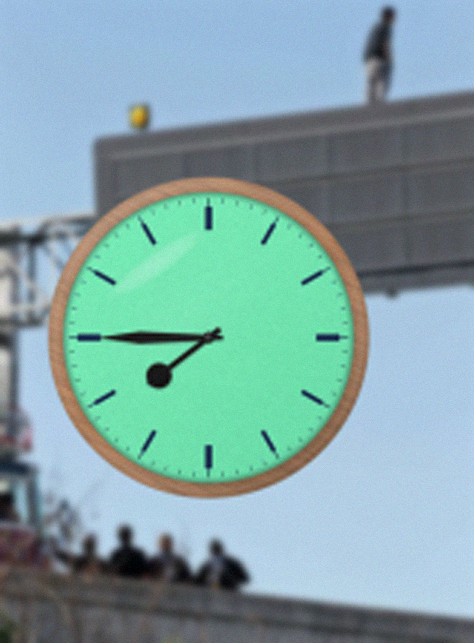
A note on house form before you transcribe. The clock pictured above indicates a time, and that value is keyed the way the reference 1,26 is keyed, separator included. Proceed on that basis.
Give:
7,45
